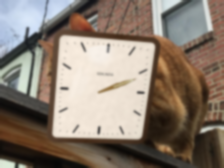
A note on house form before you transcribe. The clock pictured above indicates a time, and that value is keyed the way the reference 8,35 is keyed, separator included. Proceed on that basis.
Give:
2,11
